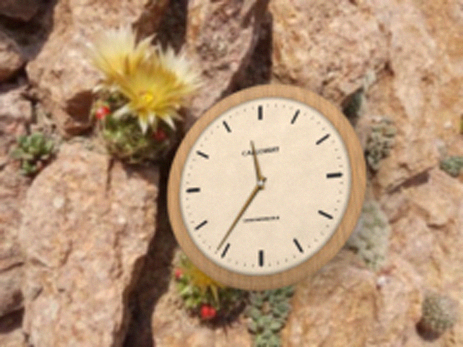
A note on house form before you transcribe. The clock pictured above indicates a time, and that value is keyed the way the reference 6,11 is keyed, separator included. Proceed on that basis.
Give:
11,36
